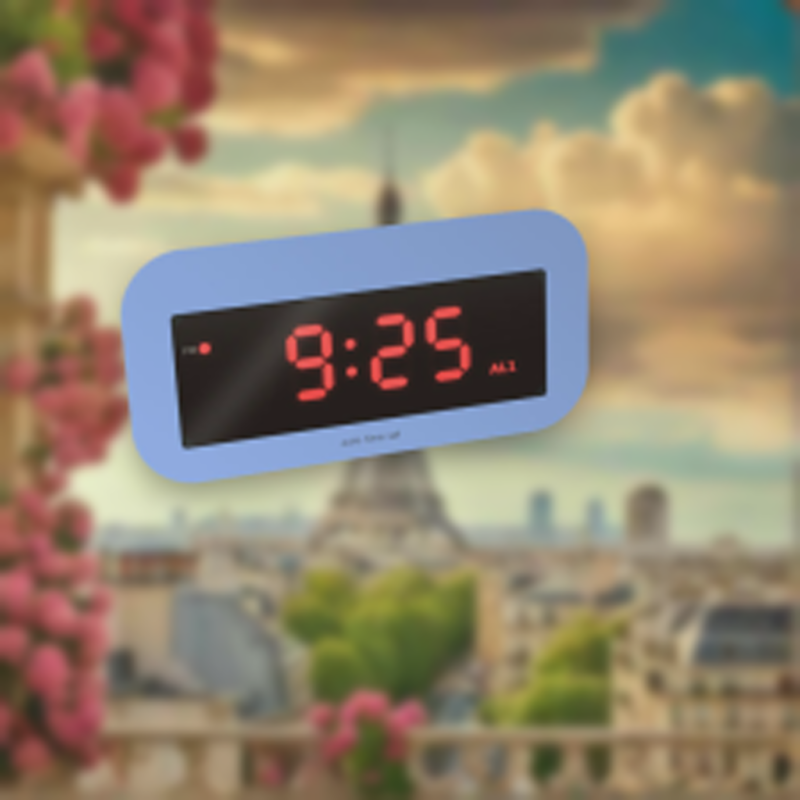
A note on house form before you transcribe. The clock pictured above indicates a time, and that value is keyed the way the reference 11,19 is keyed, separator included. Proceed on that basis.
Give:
9,25
